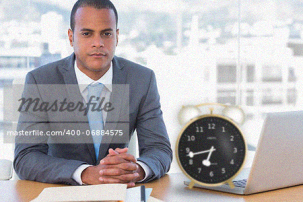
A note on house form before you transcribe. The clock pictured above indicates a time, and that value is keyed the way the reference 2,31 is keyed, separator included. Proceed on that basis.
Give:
6,43
